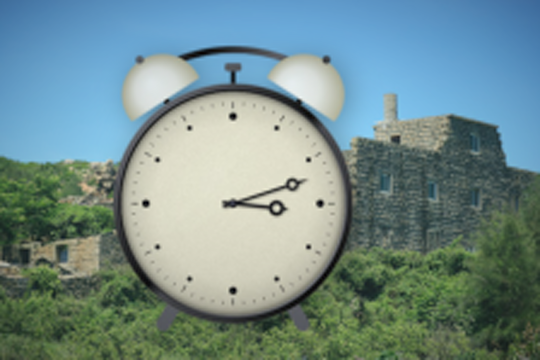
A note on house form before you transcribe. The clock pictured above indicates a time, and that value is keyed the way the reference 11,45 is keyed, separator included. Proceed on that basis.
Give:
3,12
